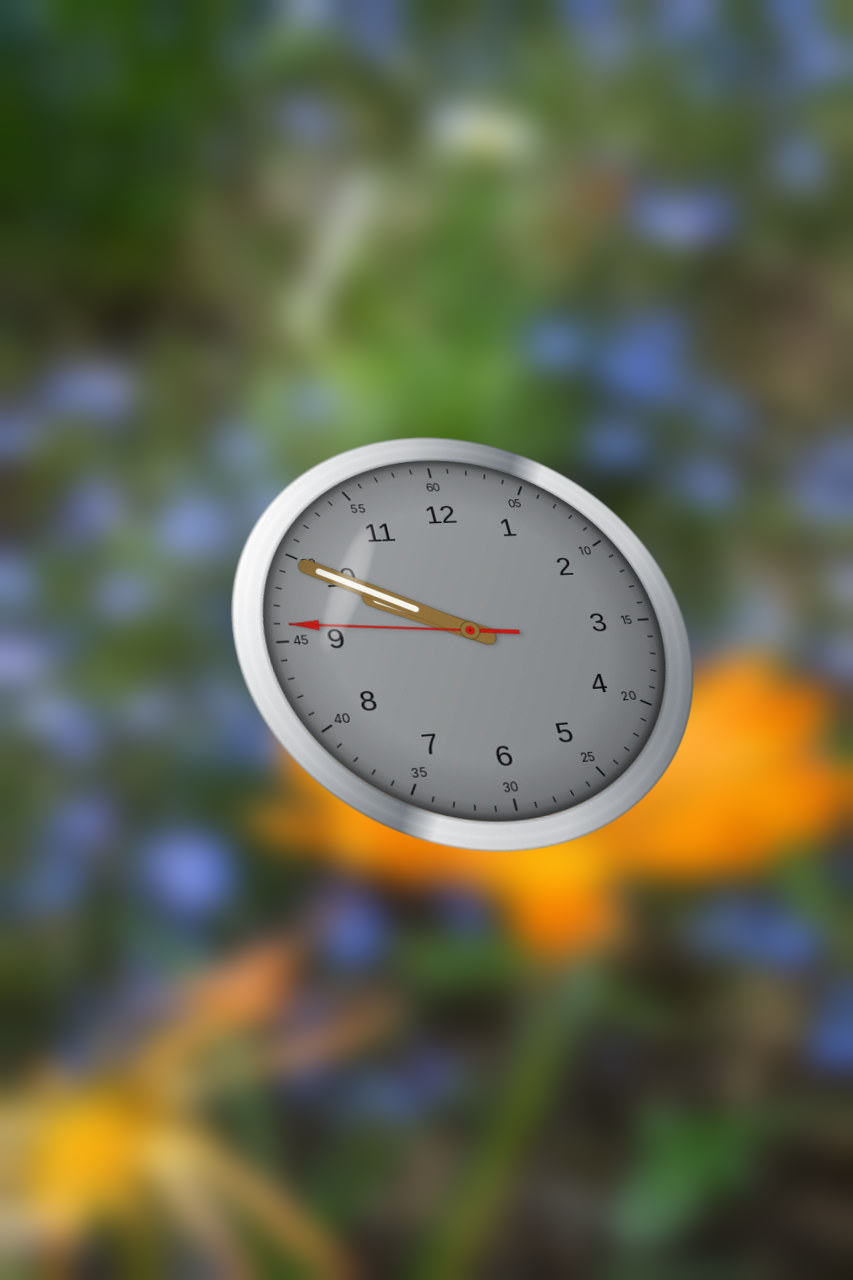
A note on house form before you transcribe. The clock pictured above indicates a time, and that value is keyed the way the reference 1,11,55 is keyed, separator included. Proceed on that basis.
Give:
9,49,46
